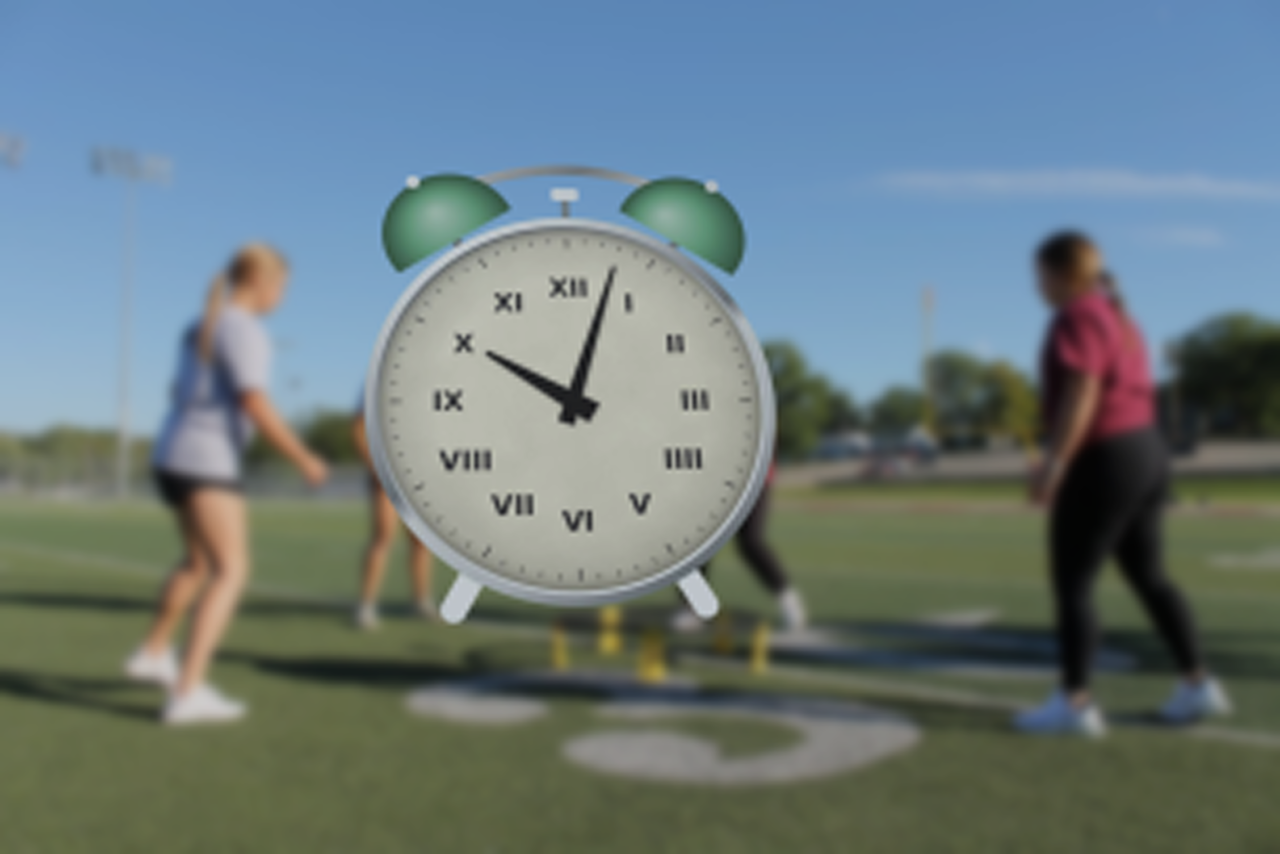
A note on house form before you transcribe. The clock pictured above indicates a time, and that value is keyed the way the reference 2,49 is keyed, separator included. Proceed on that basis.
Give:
10,03
